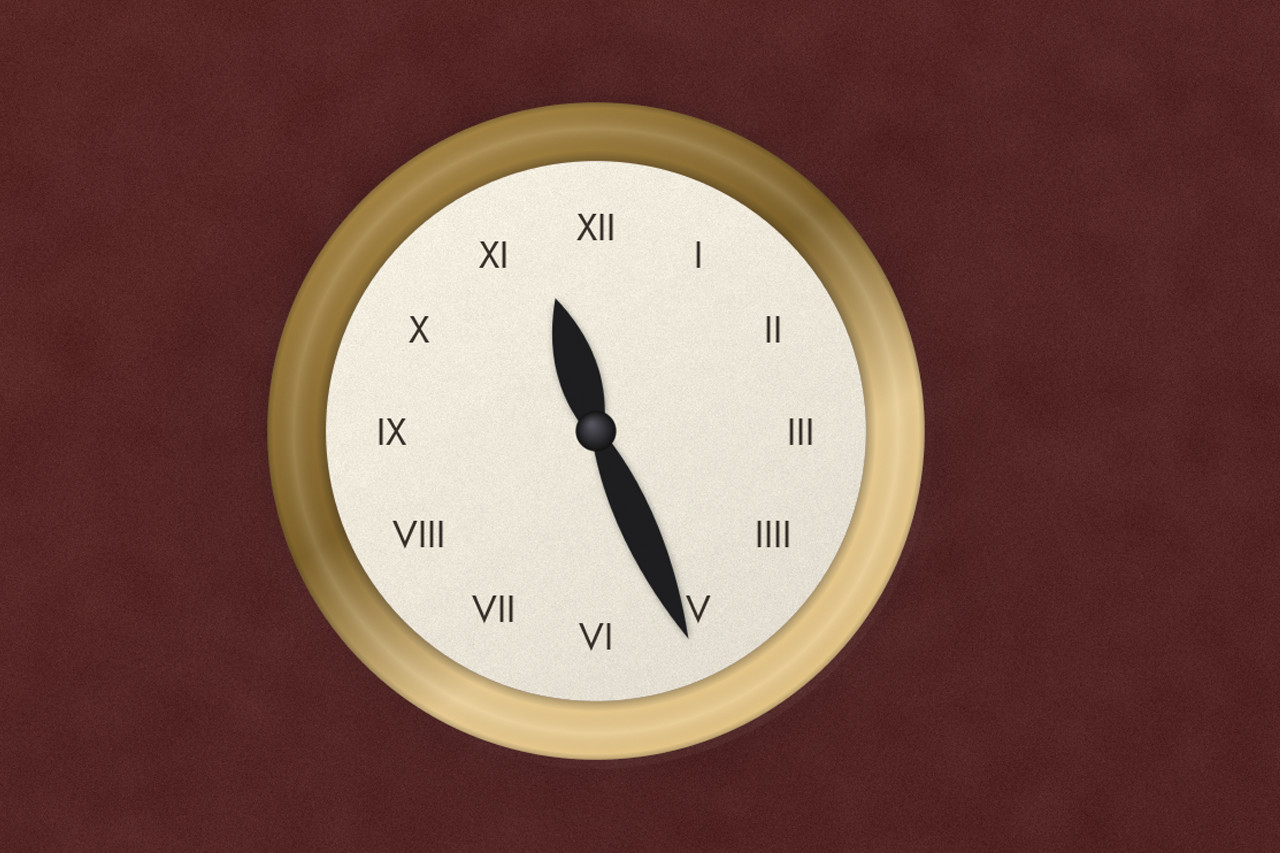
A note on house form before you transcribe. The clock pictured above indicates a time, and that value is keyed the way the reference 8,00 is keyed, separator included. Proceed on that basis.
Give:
11,26
